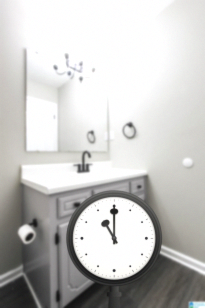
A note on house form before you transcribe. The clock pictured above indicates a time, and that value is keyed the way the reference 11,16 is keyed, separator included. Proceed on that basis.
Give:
11,00
